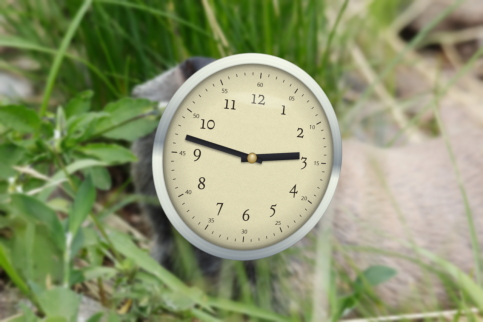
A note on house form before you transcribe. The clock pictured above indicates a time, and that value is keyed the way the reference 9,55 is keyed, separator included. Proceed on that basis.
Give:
2,47
